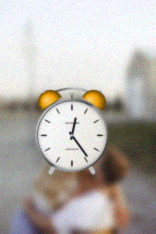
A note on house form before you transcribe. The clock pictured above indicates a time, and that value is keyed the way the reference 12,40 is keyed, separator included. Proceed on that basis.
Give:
12,24
